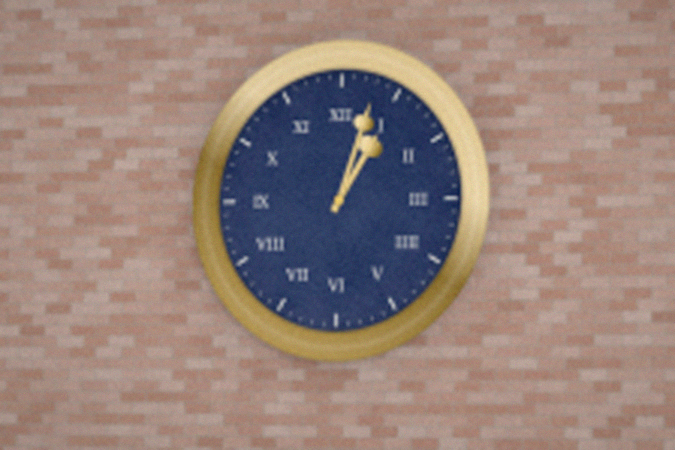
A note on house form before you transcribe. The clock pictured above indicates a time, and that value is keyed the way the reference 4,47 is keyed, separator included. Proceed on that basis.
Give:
1,03
